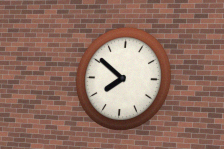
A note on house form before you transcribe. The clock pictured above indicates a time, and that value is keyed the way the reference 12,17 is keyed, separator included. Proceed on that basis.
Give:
7,51
